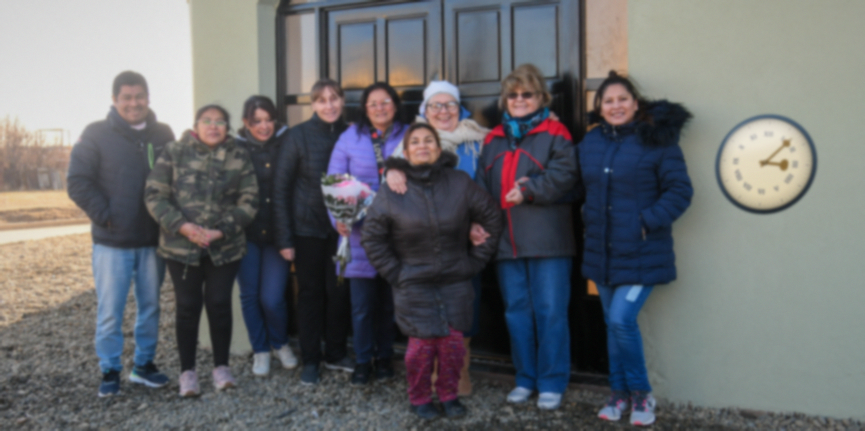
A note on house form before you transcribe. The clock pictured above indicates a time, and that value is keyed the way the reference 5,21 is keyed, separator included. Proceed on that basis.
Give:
3,07
